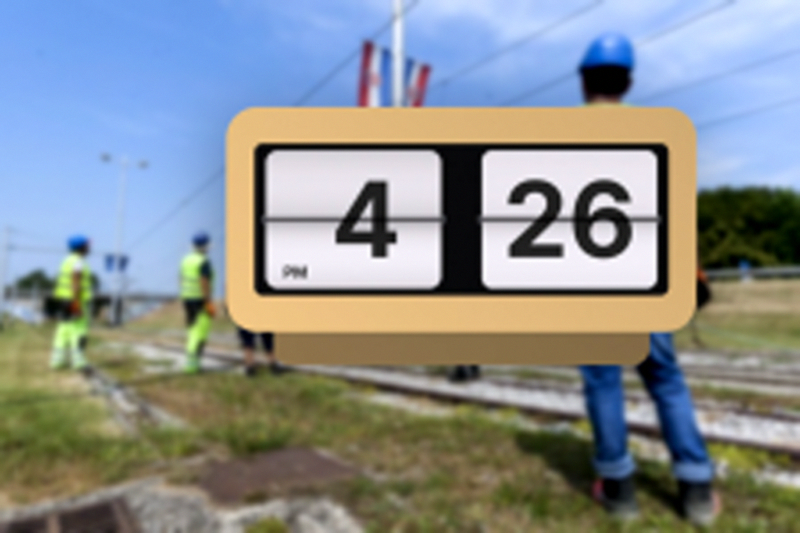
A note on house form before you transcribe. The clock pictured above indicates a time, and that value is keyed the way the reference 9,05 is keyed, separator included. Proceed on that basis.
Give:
4,26
